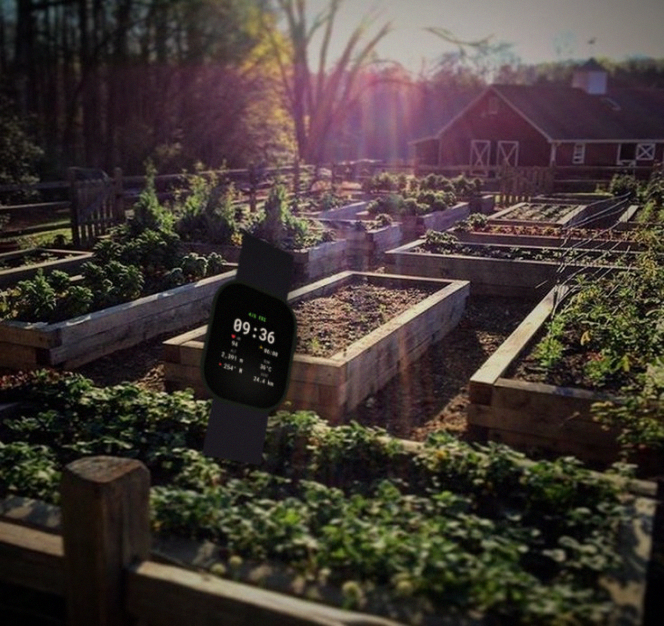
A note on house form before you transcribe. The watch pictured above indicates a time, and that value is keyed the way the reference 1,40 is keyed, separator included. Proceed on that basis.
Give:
9,36
